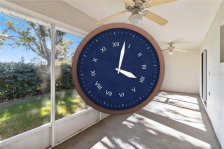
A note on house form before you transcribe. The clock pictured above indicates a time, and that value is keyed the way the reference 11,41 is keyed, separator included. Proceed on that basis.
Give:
4,03
